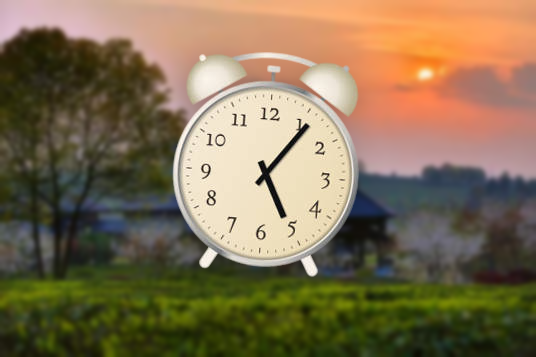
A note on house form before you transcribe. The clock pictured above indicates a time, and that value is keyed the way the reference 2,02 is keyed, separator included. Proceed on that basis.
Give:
5,06
